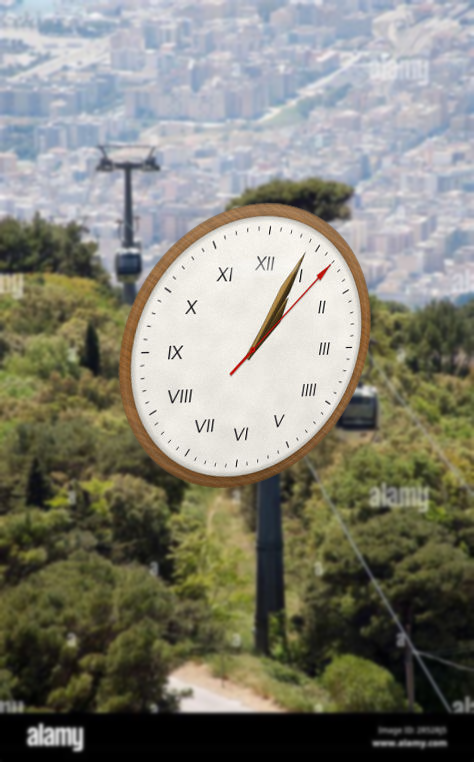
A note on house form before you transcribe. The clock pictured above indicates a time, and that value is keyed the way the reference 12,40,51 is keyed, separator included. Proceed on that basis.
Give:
1,04,07
